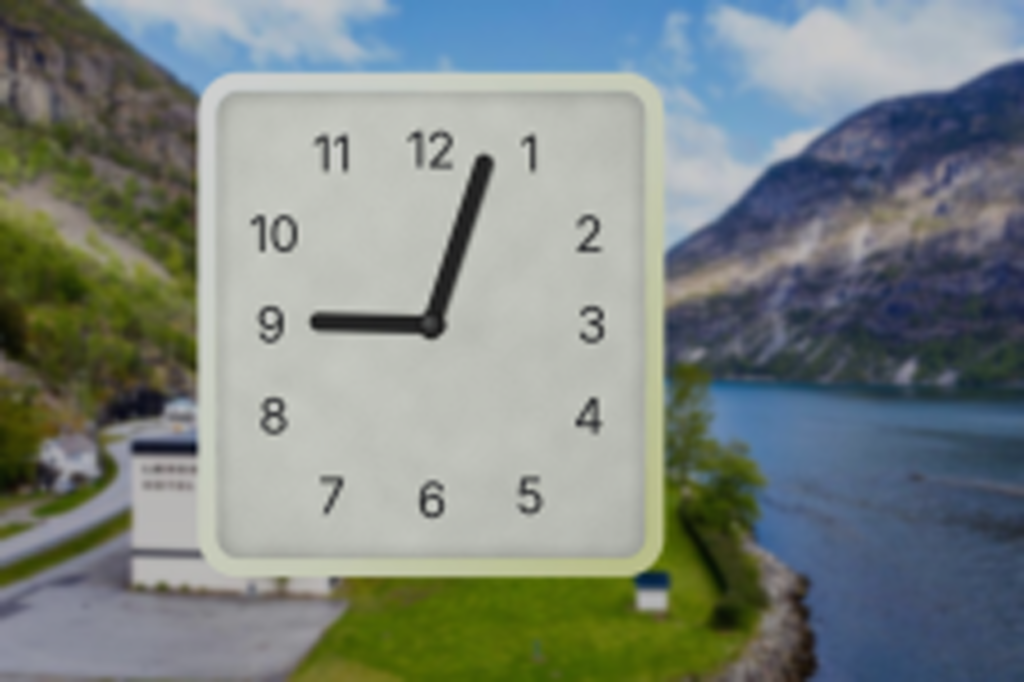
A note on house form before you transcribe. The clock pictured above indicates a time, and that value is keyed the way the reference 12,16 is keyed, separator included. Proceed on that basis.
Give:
9,03
